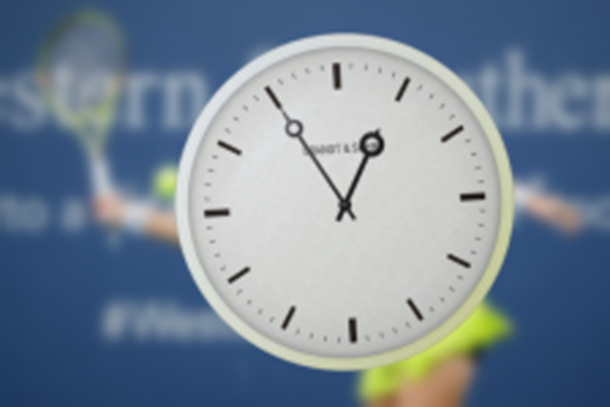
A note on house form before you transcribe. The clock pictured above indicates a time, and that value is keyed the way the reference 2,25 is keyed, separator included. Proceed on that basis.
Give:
12,55
